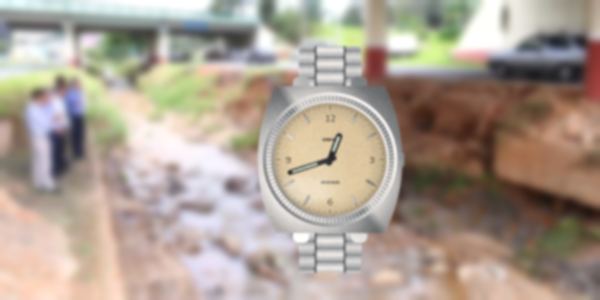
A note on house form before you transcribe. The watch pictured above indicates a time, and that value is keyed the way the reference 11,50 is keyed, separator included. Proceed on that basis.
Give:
12,42
